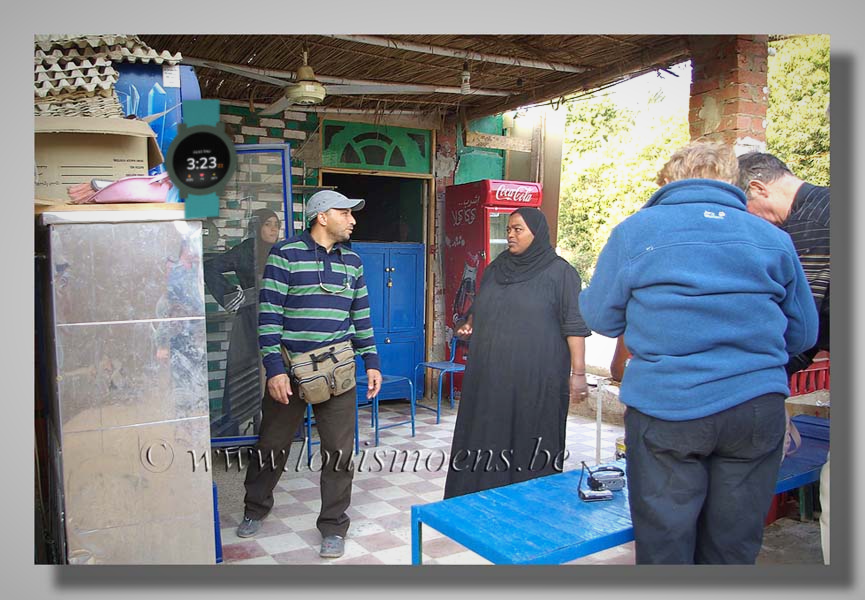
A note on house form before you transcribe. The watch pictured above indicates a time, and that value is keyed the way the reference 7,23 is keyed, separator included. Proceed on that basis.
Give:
3,23
